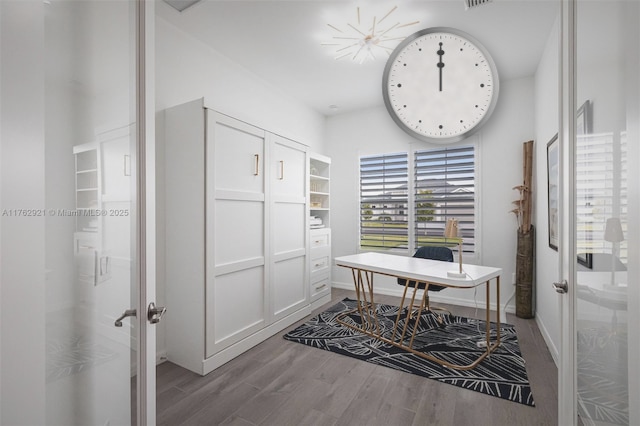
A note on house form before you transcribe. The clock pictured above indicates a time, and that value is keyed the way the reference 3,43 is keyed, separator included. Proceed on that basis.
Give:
12,00
